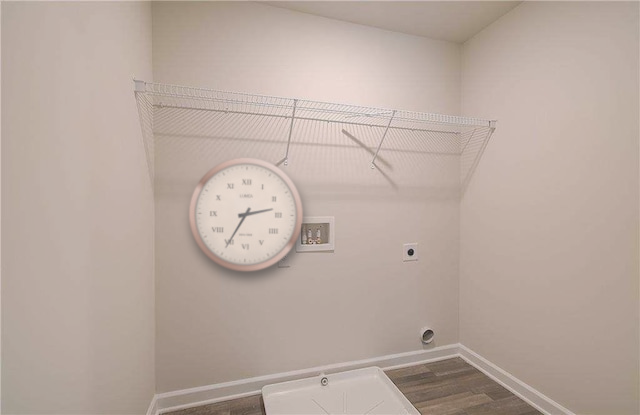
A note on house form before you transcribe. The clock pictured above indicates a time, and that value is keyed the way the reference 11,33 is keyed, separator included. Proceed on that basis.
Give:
2,35
